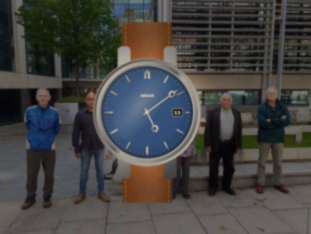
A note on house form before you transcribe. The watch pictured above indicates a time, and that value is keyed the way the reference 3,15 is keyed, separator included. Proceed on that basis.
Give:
5,09
